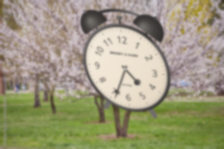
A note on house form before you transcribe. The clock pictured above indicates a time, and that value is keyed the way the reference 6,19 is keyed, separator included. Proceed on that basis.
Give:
4,34
